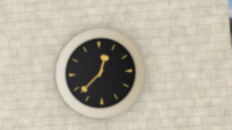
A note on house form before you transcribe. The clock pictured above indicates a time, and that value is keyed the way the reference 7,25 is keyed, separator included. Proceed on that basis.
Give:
12,38
